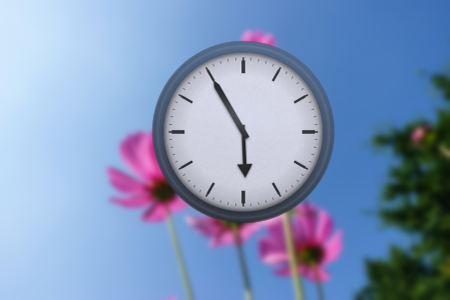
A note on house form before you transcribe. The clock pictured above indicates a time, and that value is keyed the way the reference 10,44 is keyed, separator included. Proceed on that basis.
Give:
5,55
